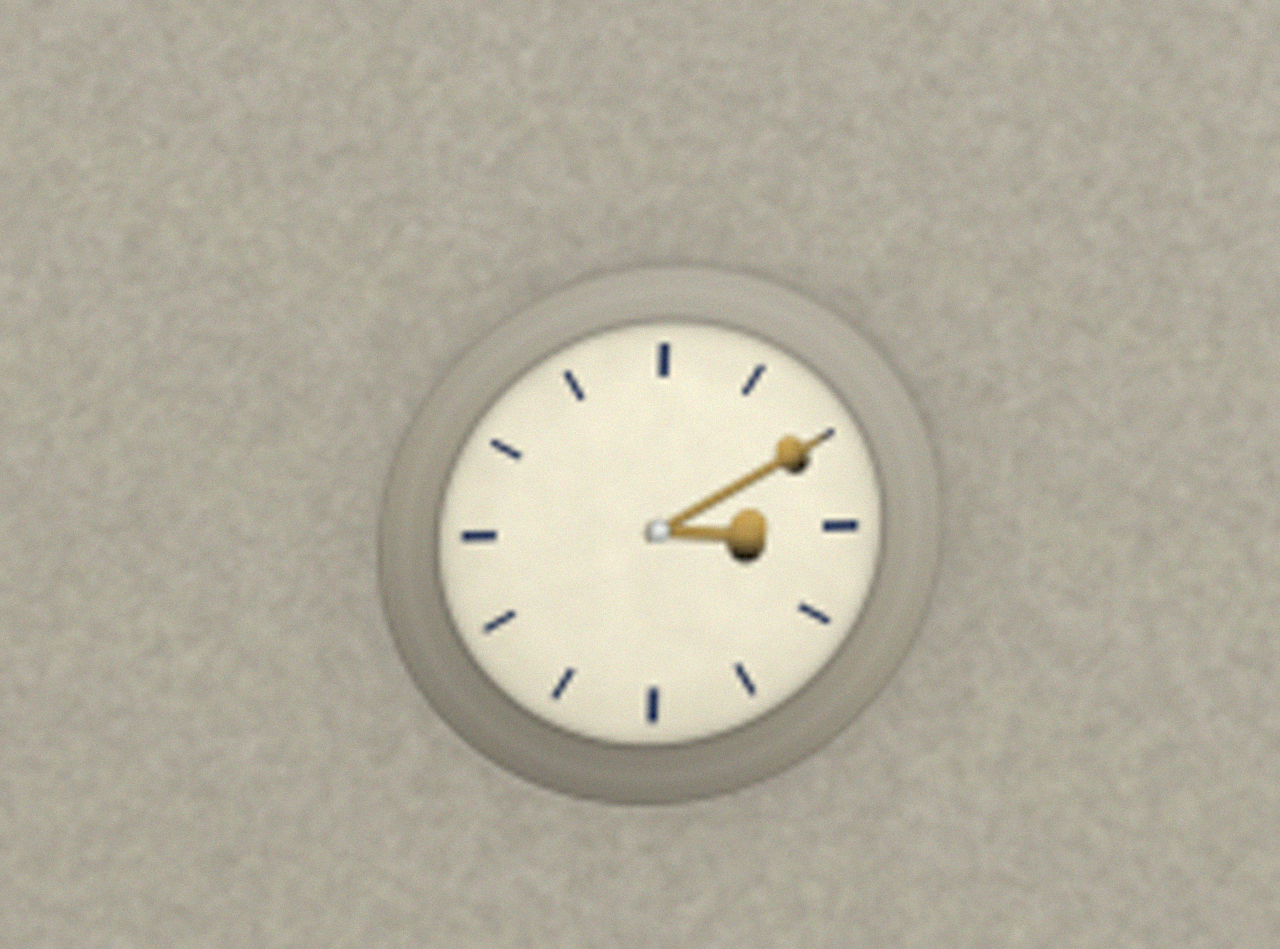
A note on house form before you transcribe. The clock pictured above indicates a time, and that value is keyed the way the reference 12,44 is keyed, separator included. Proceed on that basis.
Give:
3,10
